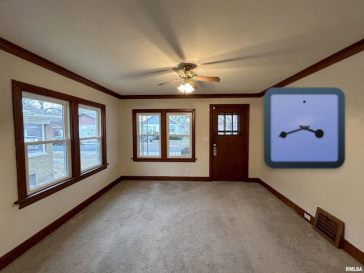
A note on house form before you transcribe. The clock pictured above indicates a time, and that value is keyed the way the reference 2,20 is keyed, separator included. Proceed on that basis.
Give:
3,42
